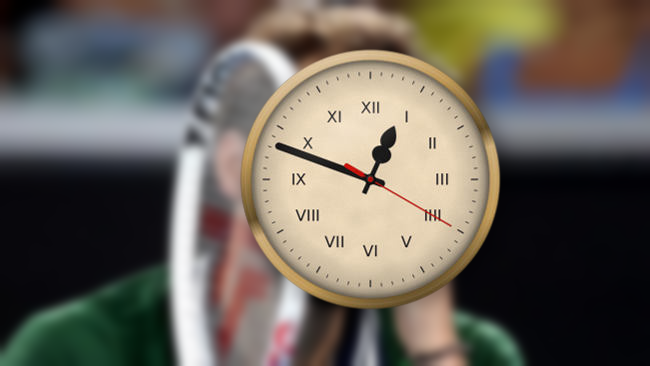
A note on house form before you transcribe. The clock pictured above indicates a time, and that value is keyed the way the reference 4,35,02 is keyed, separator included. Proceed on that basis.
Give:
12,48,20
